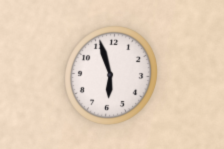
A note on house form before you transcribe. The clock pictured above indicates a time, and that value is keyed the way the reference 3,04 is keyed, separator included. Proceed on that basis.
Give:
5,56
